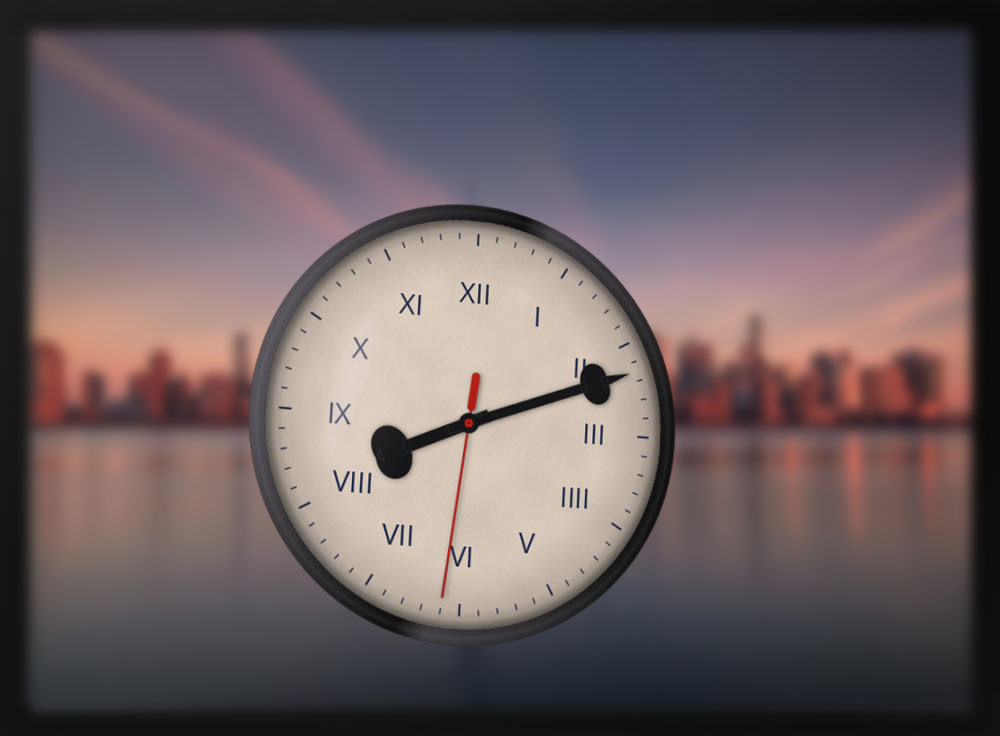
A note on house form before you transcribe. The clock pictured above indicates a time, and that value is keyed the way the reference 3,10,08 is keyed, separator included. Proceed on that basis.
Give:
8,11,31
